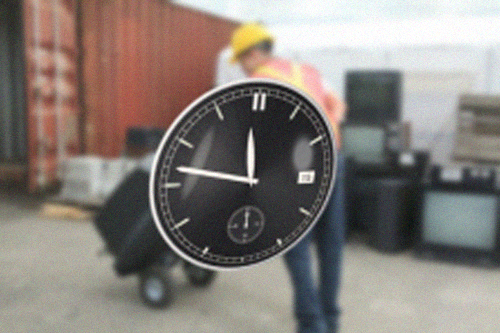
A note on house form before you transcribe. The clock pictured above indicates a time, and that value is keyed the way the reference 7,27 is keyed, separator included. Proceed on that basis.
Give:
11,47
